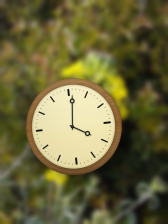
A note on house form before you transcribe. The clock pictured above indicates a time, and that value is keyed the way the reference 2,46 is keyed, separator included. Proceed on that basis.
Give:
4,01
